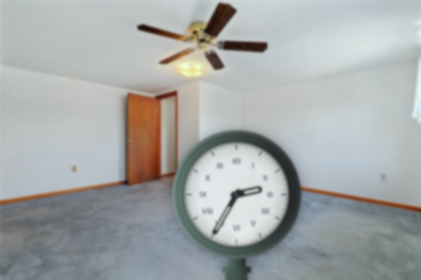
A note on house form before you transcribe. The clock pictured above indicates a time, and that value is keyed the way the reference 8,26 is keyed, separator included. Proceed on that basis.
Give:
2,35
